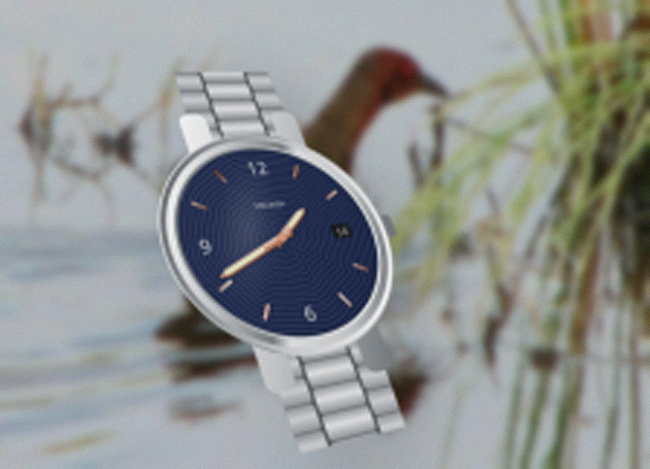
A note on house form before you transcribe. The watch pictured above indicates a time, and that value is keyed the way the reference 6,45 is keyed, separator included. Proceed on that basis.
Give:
1,41
